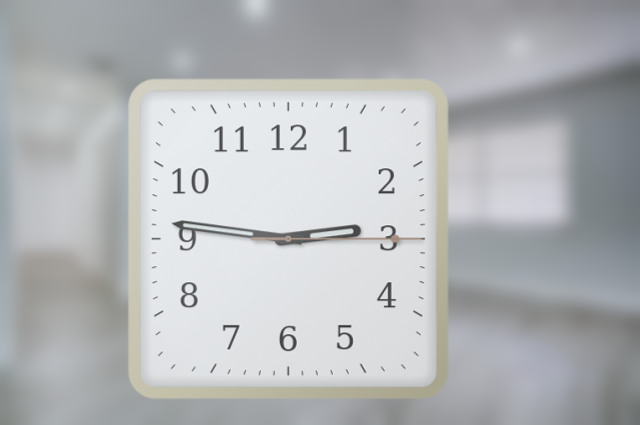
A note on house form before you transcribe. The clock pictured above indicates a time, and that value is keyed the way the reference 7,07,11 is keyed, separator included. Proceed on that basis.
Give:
2,46,15
